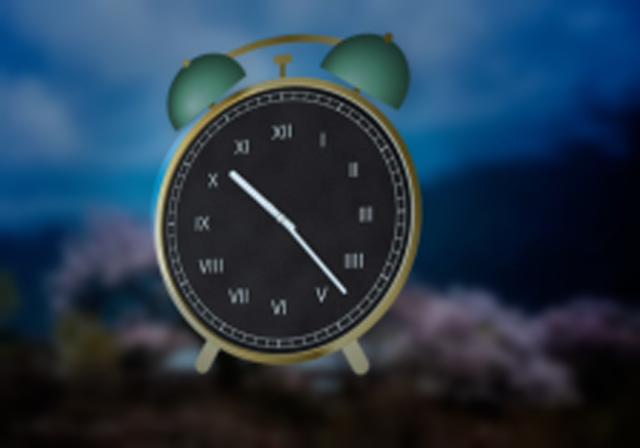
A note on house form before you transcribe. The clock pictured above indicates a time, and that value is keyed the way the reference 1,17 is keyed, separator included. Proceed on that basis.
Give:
10,23
